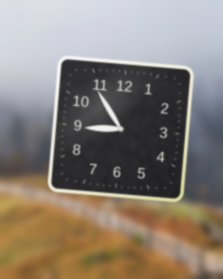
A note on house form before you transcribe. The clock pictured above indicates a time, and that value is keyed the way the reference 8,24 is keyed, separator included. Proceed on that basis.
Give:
8,54
